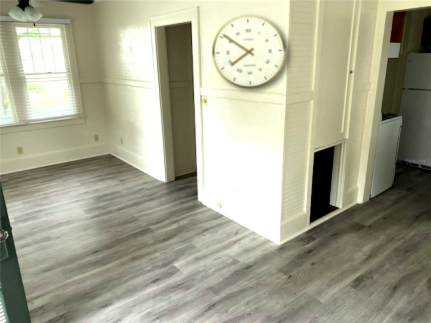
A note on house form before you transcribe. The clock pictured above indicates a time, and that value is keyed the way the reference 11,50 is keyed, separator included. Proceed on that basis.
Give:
7,51
